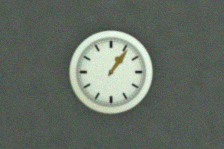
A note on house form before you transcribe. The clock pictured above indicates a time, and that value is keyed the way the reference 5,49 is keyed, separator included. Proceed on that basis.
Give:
1,06
